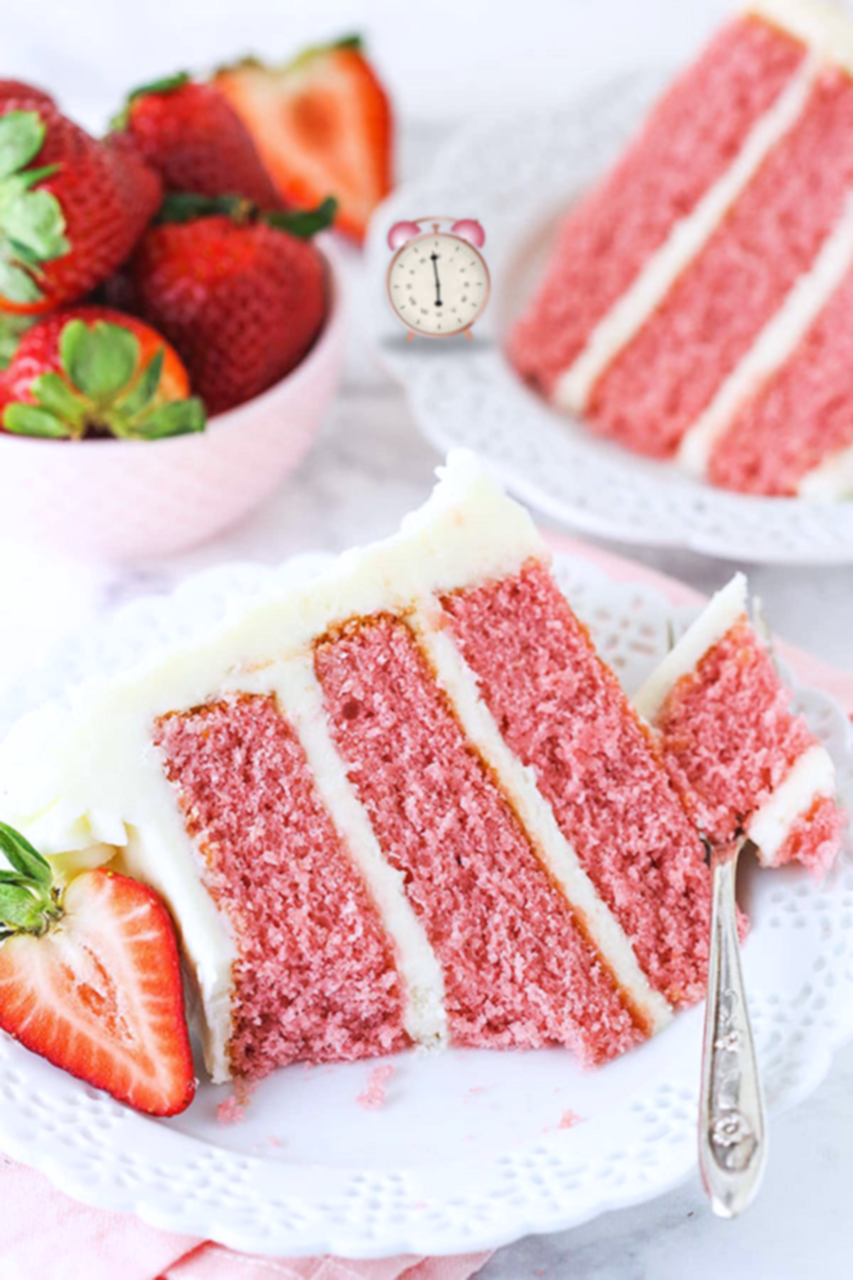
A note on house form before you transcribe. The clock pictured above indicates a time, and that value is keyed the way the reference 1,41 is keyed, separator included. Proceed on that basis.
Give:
5,59
